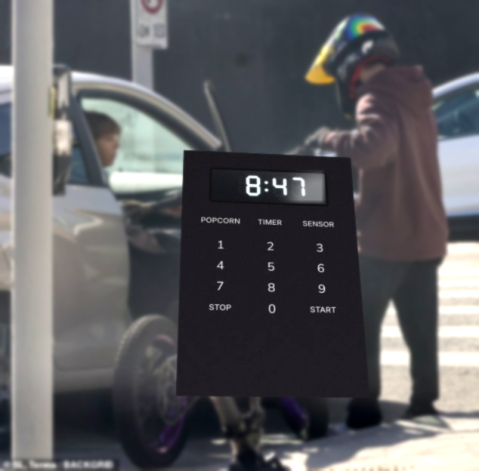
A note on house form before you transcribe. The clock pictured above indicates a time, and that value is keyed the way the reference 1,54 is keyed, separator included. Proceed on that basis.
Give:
8,47
